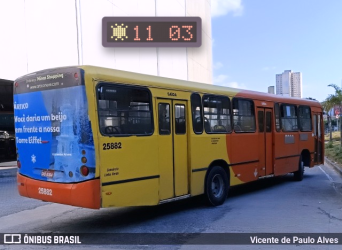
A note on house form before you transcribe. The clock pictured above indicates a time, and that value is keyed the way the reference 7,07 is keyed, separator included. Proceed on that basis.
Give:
11,03
